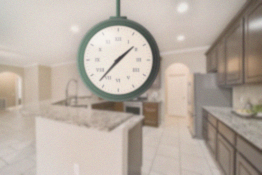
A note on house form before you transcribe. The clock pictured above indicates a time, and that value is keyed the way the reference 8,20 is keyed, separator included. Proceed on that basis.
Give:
1,37
